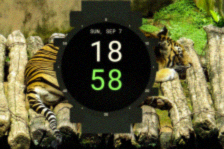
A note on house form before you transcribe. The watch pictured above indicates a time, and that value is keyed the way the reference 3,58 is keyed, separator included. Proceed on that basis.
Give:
18,58
